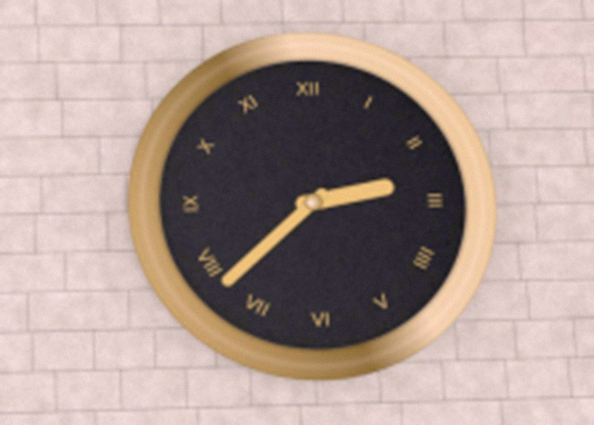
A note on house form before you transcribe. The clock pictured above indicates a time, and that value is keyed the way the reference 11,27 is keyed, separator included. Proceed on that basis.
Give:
2,38
